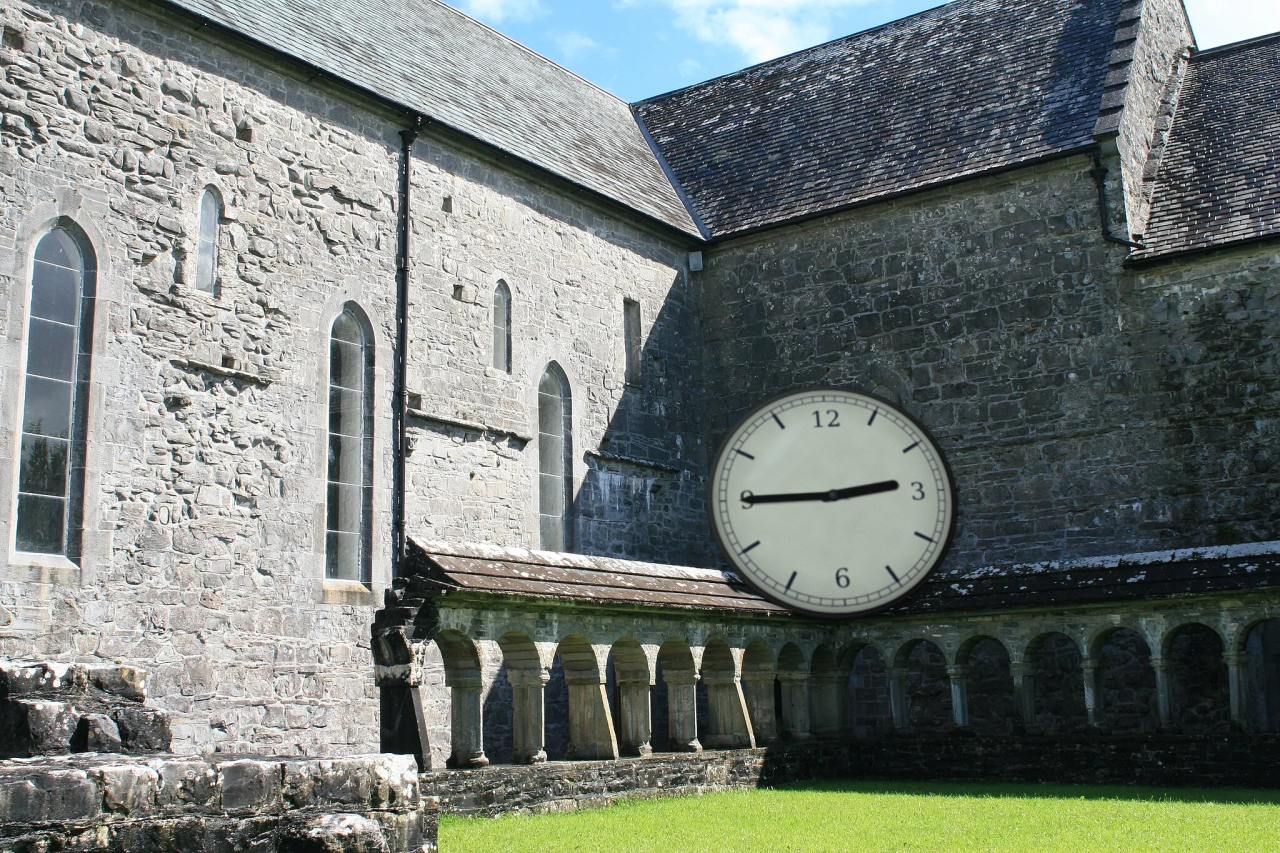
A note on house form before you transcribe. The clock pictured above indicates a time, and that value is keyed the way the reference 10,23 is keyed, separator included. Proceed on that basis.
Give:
2,45
